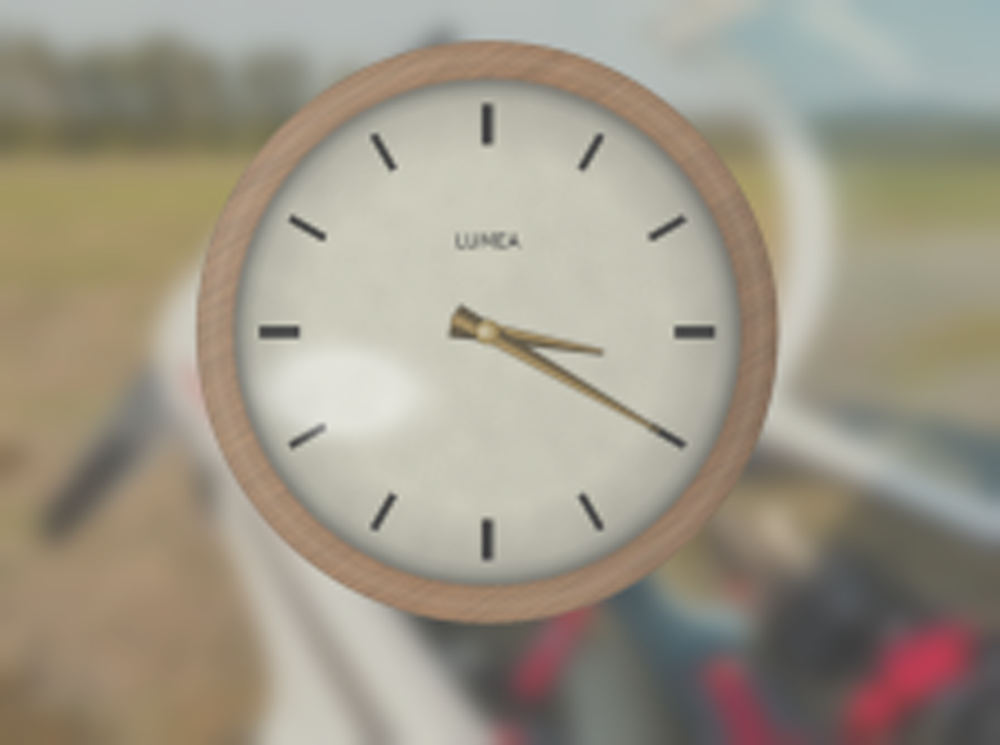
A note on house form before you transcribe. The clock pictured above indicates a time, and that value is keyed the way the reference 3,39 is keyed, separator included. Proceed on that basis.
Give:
3,20
